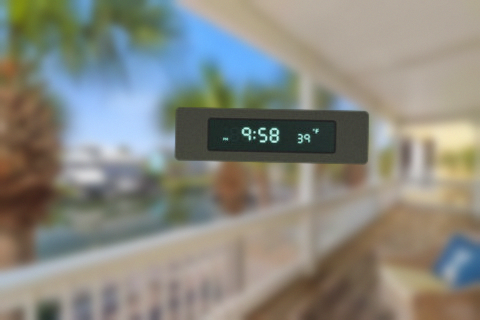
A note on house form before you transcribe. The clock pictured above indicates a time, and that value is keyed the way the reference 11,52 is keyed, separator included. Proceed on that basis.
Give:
9,58
